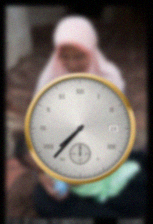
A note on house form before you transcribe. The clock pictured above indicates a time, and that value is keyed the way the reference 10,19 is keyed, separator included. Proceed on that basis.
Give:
7,37
